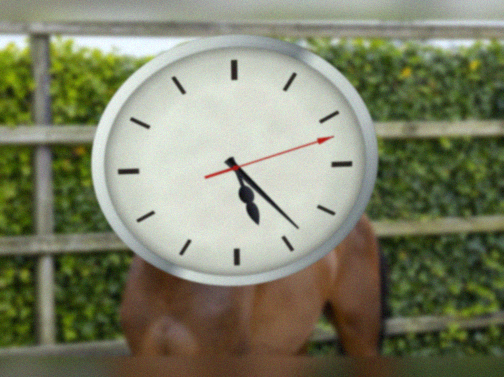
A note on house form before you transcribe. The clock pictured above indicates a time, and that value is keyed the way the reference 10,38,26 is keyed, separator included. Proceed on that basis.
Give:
5,23,12
